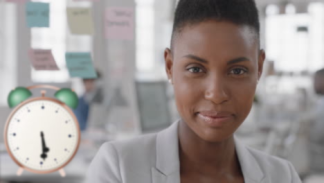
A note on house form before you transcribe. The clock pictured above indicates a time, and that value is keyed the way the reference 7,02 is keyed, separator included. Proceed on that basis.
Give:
5,29
